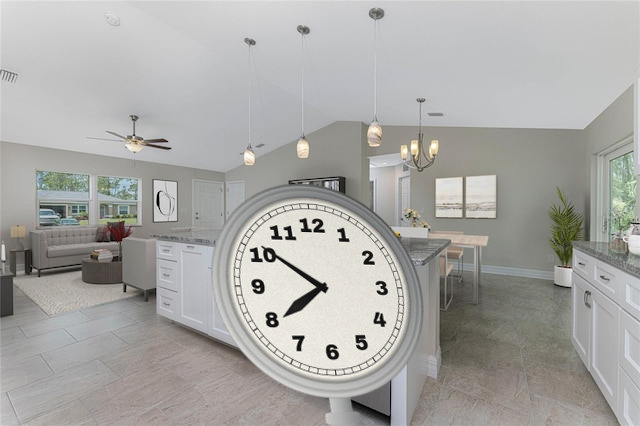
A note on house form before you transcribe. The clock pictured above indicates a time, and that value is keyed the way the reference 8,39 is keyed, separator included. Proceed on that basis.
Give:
7,51
